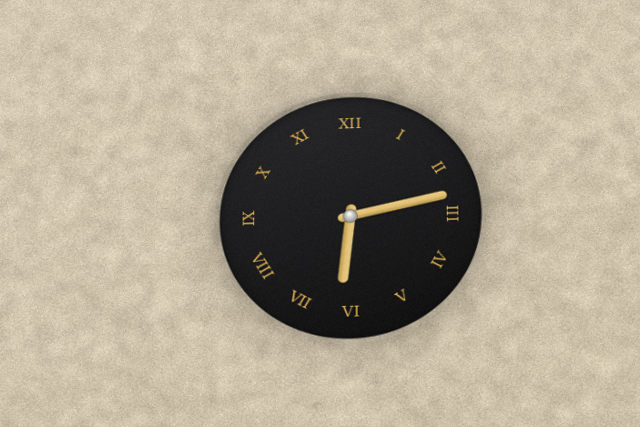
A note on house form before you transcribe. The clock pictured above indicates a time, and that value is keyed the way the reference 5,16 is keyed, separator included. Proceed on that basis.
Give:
6,13
